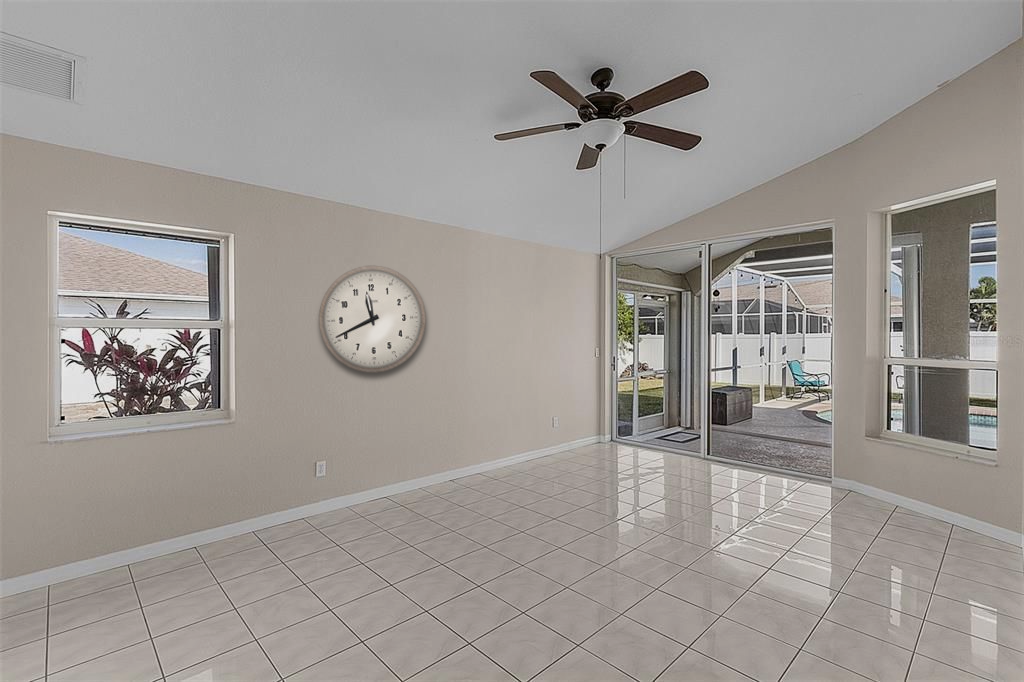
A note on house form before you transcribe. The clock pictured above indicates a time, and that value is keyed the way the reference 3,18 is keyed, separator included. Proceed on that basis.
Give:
11,41
